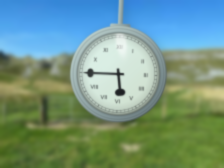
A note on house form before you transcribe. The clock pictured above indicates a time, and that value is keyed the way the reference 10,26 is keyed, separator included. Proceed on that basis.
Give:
5,45
